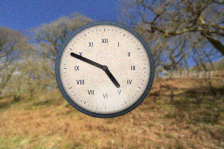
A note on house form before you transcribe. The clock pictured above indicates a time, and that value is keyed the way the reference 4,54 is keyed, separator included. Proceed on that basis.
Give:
4,49
